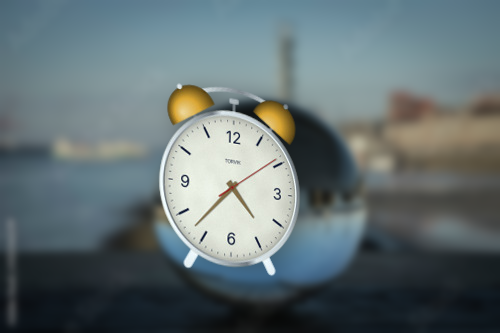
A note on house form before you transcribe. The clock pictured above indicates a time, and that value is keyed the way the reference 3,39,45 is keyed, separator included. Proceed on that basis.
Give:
4,37,09
